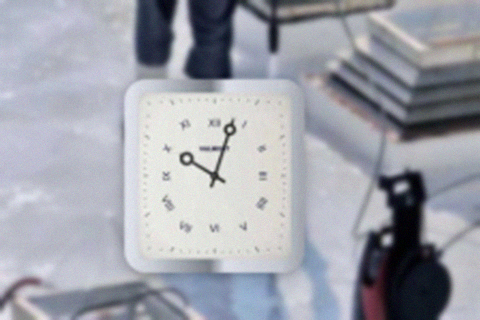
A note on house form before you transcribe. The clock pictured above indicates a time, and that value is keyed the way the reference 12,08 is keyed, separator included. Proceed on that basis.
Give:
10,03
